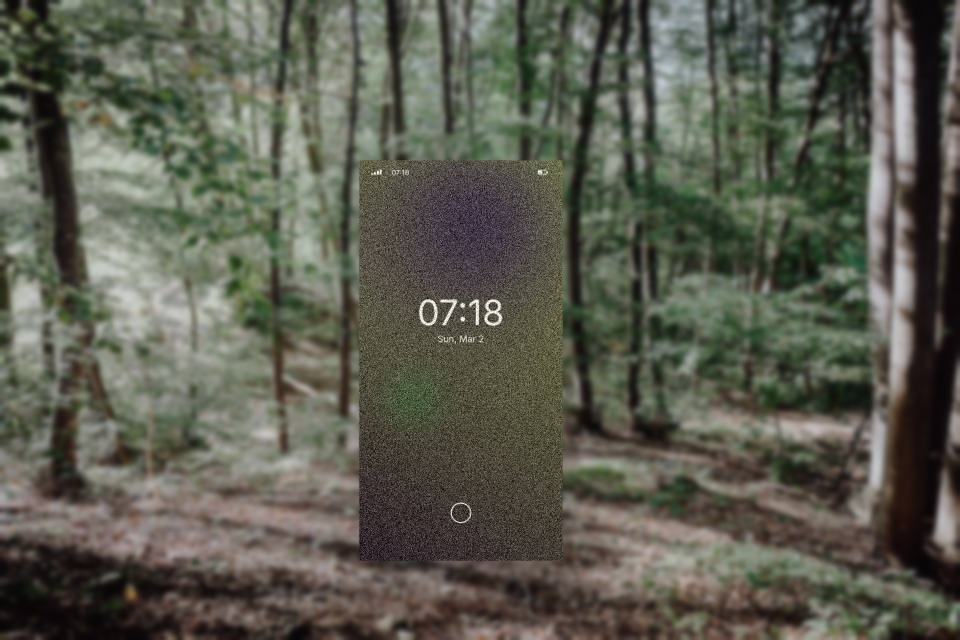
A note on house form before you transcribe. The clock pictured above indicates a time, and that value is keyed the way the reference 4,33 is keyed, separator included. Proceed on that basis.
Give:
7,18
